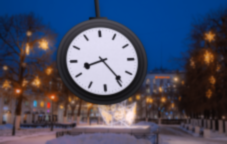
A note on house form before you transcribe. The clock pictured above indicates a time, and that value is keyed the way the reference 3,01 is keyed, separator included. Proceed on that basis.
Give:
8,24
